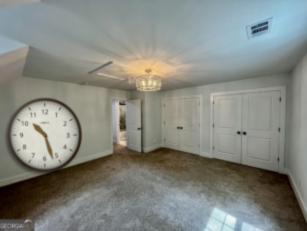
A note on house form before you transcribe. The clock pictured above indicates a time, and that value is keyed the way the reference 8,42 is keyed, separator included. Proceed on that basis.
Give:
10,27
